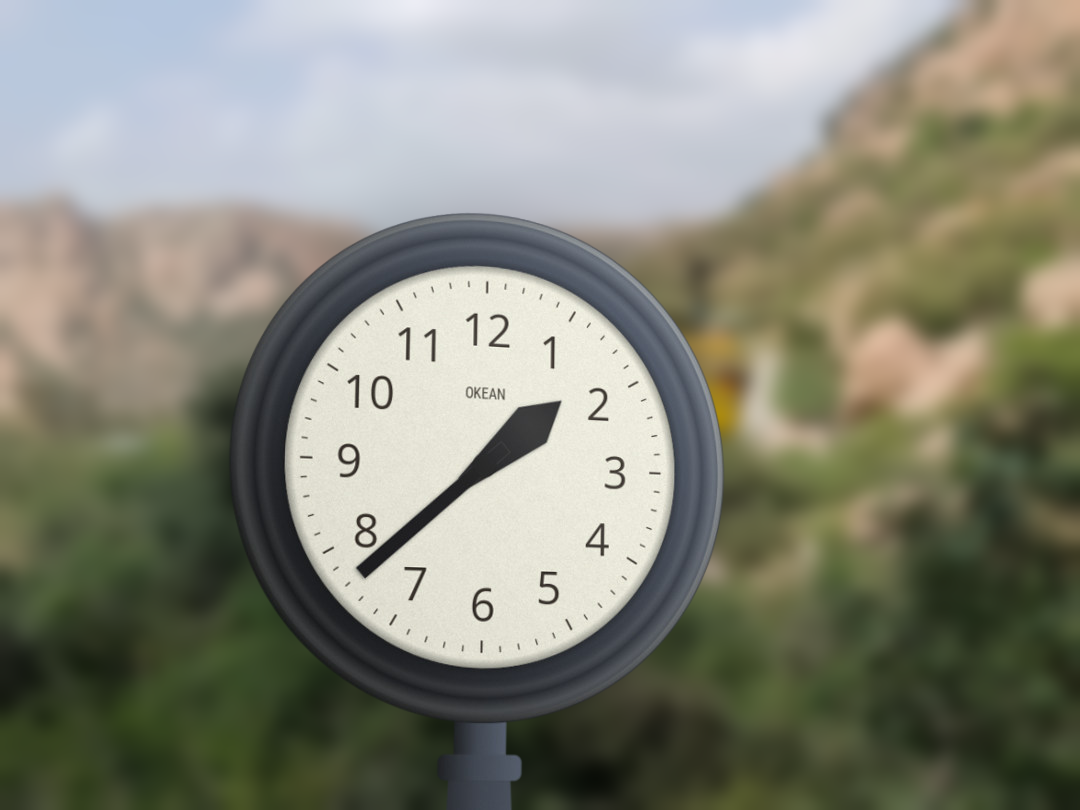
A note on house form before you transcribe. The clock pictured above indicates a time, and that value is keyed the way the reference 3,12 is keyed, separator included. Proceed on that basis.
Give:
1,38
